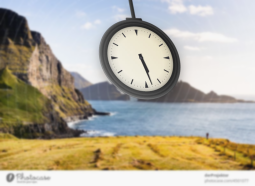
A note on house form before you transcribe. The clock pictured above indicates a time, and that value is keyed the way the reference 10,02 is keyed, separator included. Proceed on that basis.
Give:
5,28
